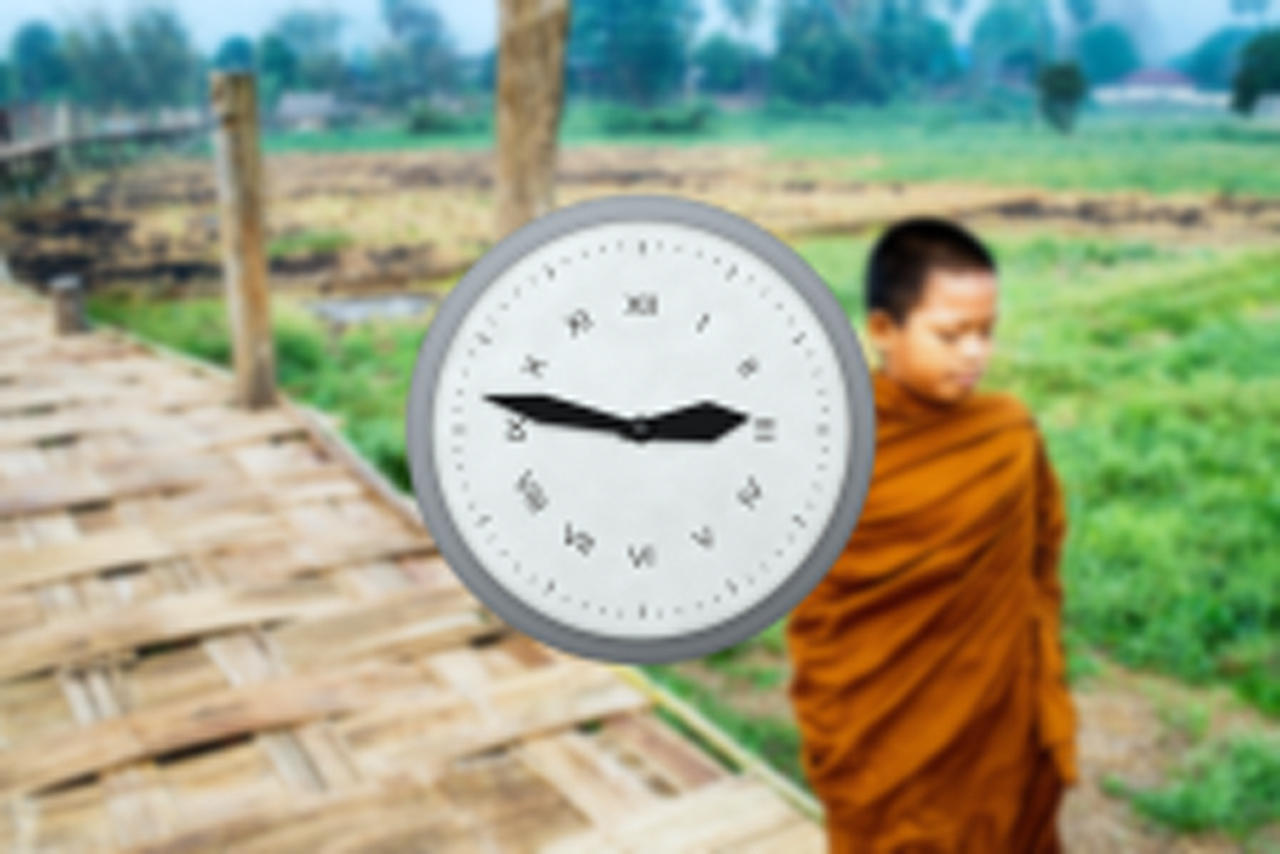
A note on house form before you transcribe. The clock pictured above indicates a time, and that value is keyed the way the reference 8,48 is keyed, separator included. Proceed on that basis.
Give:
2,47
